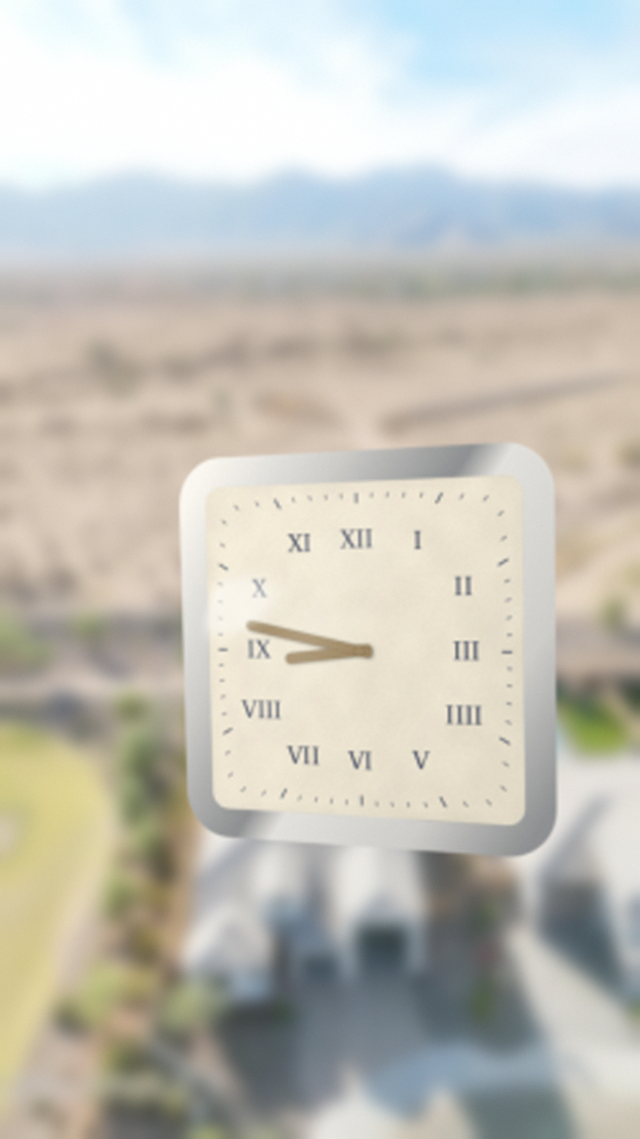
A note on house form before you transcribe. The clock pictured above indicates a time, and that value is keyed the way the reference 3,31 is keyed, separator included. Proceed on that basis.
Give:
8,47
